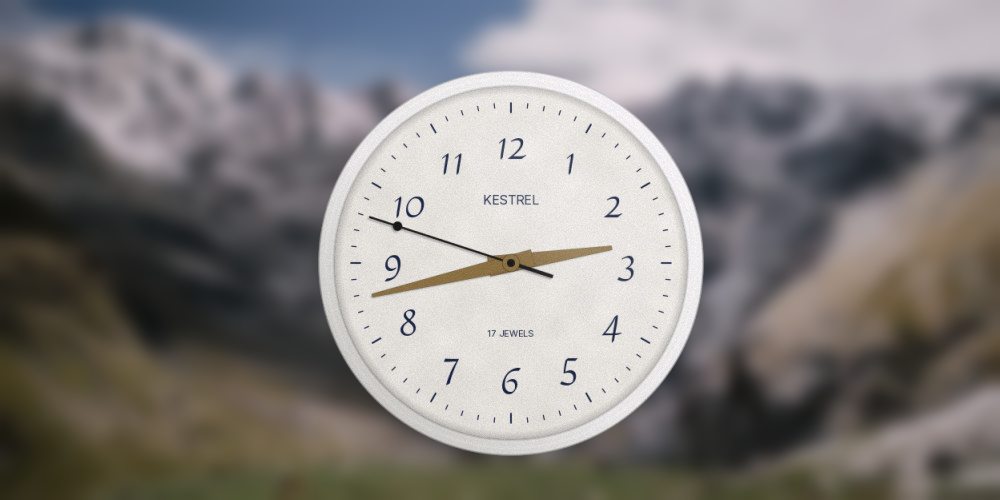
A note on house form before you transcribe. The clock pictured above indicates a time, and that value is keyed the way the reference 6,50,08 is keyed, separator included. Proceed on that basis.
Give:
2,42,48
